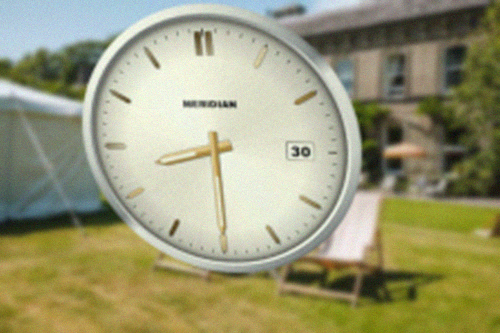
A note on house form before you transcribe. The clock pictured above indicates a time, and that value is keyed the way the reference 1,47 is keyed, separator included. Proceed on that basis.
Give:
8,30
